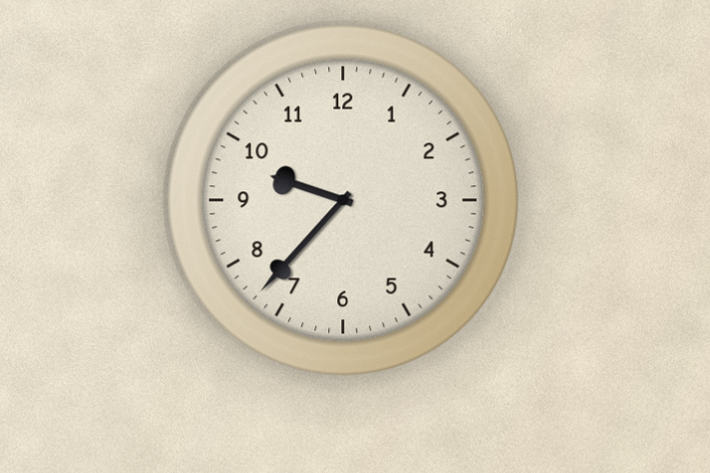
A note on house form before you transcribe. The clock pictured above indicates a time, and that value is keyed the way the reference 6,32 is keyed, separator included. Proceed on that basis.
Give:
9,37
